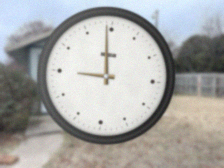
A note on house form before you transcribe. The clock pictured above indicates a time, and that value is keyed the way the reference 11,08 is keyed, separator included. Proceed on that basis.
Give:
8,59
